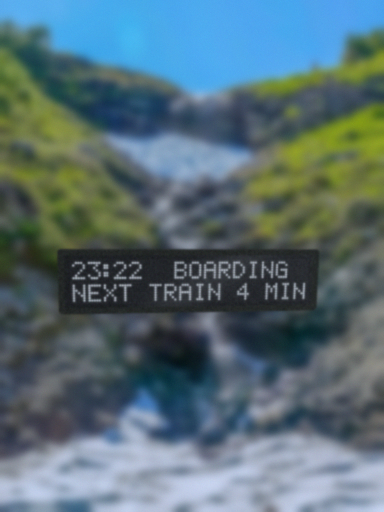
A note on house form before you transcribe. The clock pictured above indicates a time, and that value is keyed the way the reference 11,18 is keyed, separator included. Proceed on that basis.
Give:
23,22
